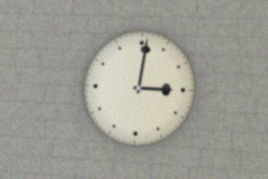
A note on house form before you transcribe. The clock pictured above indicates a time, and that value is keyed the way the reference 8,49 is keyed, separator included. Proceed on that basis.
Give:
3,01
